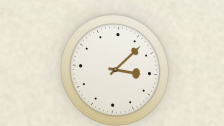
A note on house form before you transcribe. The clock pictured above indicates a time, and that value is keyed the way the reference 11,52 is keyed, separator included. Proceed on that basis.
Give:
3,07
